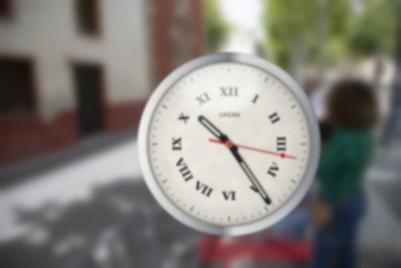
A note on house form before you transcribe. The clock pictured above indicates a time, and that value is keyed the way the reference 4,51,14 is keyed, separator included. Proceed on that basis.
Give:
10,24,17
